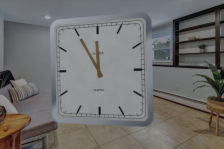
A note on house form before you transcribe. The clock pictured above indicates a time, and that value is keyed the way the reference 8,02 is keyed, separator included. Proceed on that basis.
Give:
11,55
